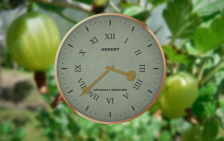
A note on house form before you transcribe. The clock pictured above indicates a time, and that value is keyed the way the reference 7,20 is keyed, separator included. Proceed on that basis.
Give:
3,38
